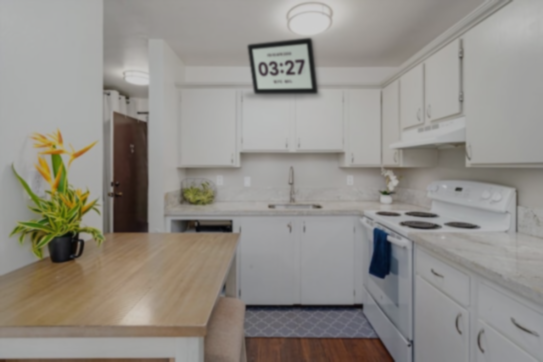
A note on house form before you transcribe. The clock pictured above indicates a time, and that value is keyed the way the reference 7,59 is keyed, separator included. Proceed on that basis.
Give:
3,27
